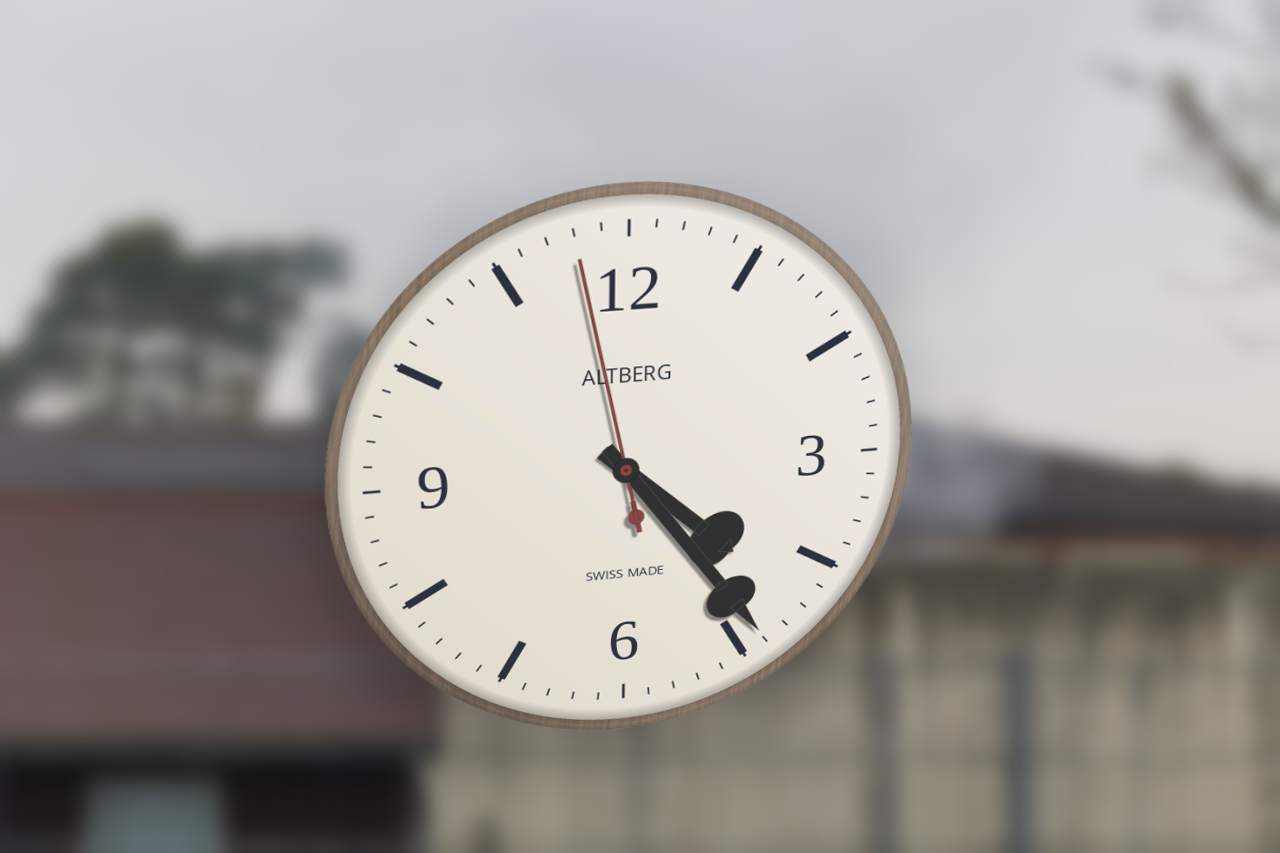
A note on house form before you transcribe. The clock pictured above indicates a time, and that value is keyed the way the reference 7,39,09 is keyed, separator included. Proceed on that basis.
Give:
4,23,58
